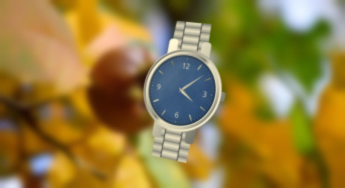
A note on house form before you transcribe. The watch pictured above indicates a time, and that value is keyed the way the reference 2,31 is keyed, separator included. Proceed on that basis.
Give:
4,08
